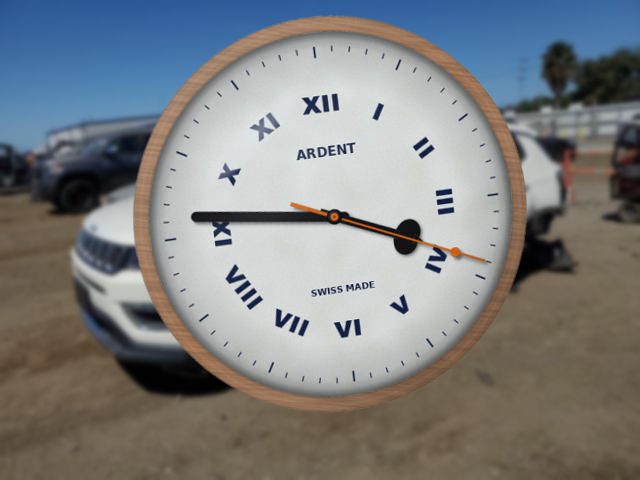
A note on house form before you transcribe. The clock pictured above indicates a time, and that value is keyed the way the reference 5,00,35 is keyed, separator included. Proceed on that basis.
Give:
3,46,19
